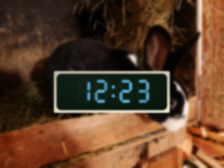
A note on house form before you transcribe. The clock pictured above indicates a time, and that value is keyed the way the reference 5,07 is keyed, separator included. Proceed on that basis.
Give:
12,23
